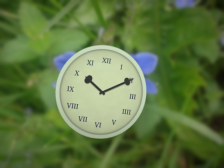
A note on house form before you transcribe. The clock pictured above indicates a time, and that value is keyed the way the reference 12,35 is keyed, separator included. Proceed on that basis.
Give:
10,10
